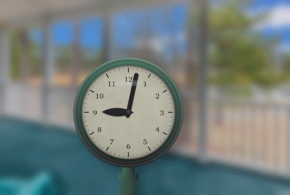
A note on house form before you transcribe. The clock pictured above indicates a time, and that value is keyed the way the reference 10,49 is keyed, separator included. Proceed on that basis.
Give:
9,02
